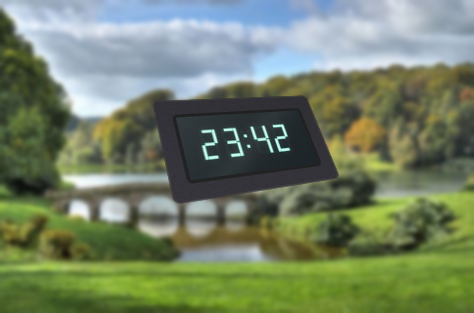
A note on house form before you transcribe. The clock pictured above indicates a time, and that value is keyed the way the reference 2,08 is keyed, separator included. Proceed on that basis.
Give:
23,42
